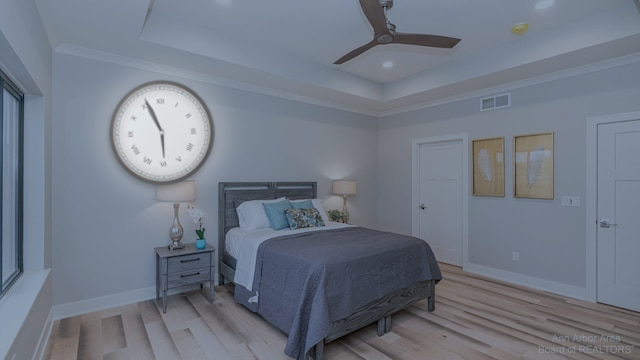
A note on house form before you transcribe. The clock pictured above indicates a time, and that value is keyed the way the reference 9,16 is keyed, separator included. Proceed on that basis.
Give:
5,56
